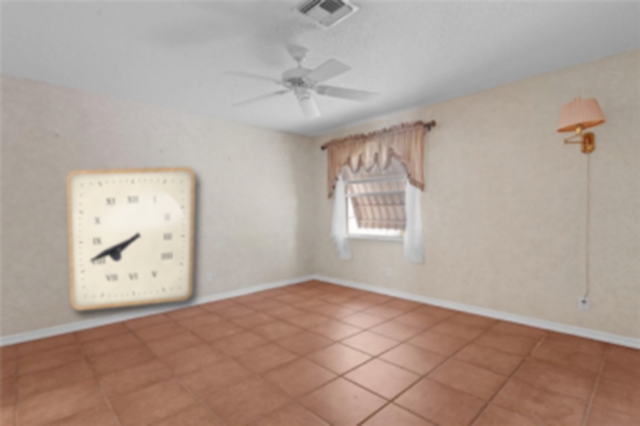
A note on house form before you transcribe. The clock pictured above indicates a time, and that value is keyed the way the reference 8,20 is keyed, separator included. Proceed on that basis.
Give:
7,41
